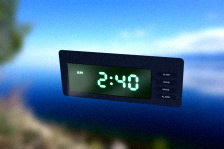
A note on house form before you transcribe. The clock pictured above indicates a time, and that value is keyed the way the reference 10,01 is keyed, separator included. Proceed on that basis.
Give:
2,40
